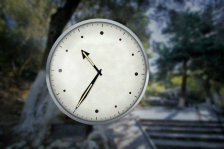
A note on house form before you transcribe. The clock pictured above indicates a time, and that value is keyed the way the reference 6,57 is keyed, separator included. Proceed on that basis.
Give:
10,35
